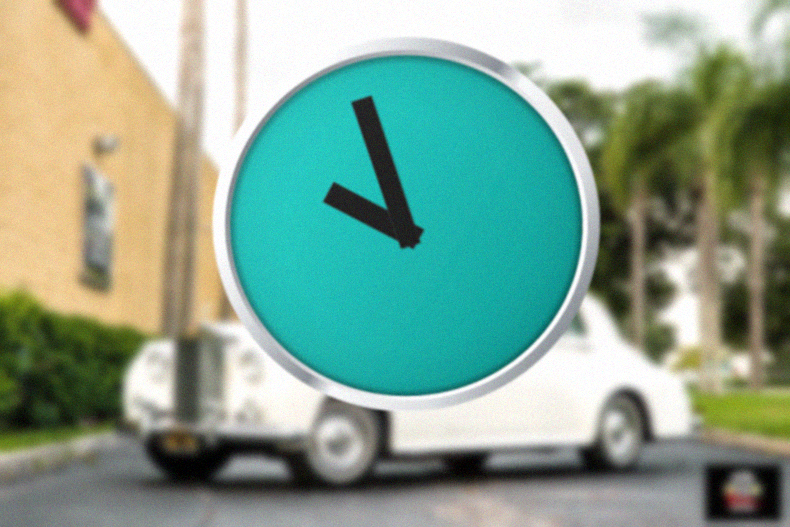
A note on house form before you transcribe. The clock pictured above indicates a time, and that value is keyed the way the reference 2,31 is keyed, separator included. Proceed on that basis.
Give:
9,57
